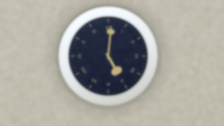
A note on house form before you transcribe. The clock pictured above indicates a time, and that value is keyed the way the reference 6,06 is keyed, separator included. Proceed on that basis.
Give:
5,01
